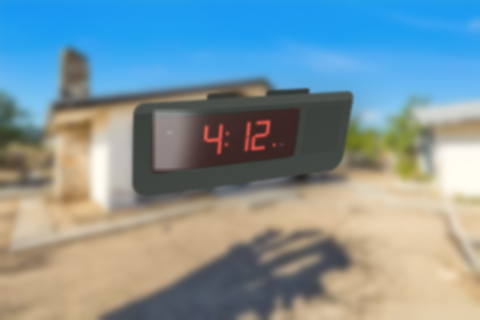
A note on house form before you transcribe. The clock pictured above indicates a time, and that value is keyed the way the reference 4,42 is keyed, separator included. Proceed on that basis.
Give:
4,12
